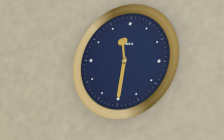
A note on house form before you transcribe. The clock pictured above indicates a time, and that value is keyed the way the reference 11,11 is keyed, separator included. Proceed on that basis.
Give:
11,30
